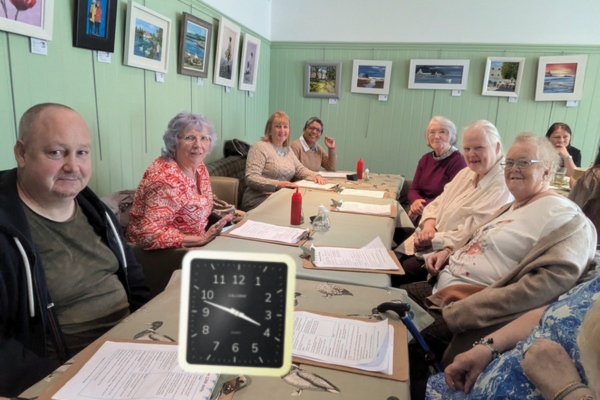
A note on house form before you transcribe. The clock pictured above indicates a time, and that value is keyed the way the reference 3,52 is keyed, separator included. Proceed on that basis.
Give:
3,48
